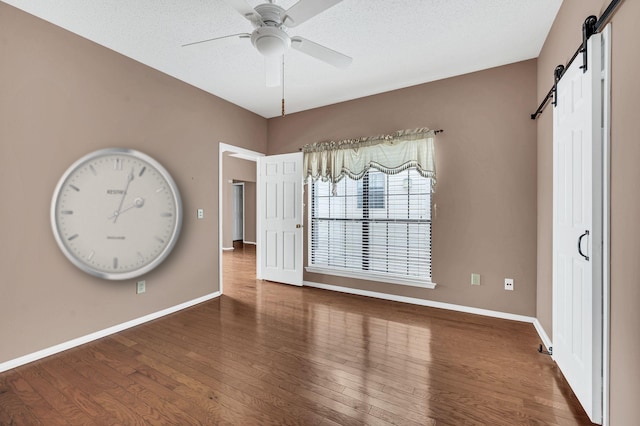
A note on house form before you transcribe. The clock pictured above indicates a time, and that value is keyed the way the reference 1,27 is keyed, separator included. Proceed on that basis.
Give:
2,03
